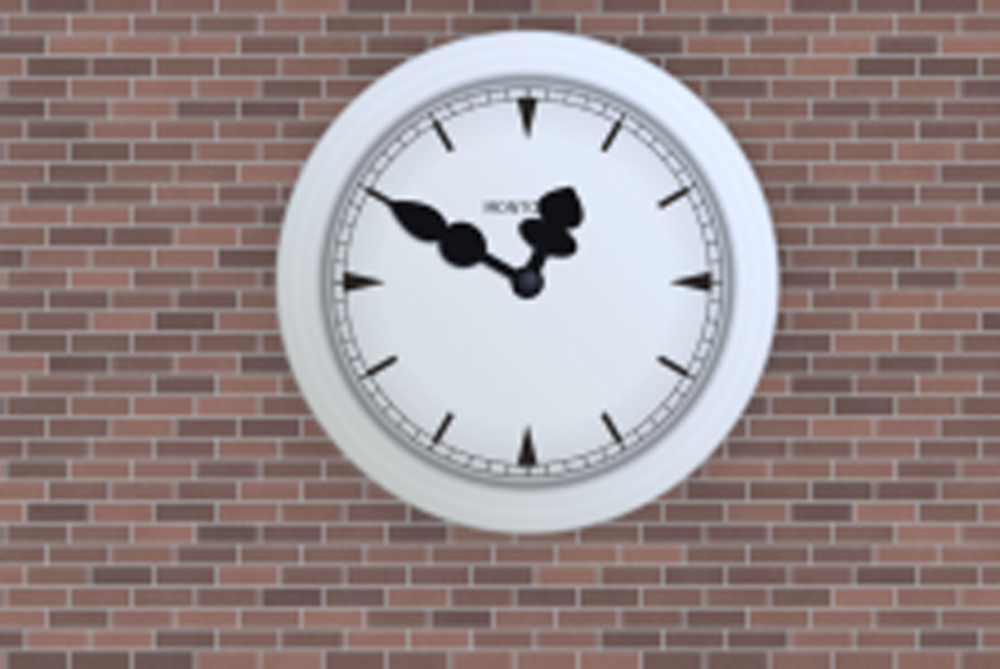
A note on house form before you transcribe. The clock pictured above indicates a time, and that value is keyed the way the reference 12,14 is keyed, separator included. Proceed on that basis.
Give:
12,50
